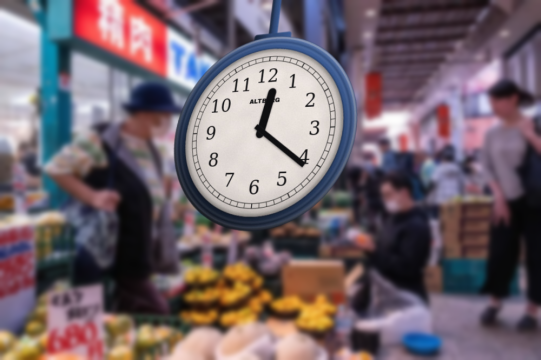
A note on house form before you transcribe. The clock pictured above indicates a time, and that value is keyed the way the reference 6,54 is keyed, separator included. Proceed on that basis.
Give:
12,21
